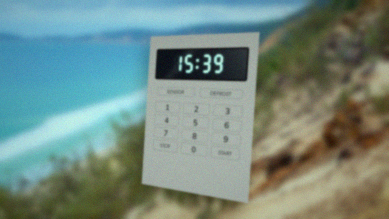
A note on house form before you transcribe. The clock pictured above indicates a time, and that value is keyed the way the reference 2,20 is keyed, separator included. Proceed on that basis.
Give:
15,39
